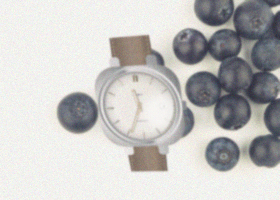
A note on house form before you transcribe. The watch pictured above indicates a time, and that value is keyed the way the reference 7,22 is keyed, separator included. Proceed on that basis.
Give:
11,34
